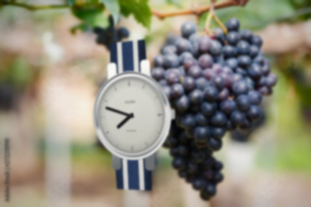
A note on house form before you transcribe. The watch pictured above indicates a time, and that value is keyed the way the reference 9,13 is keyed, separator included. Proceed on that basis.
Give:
7,48
